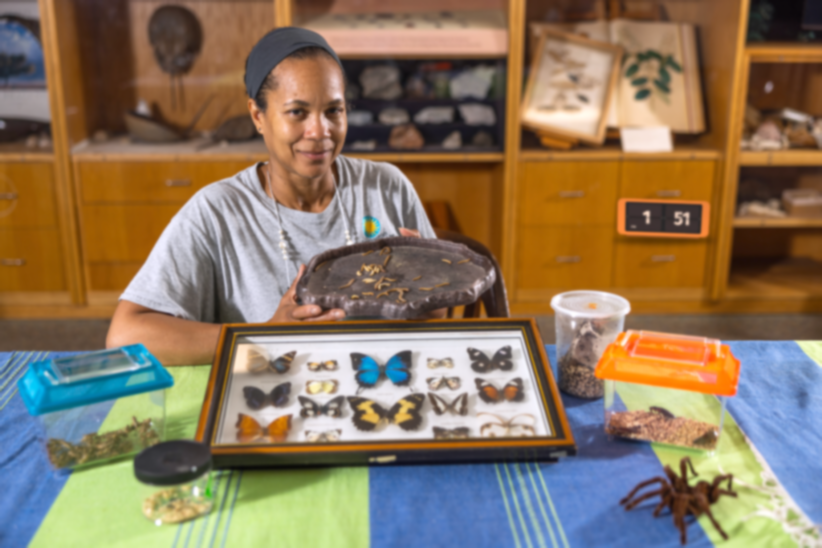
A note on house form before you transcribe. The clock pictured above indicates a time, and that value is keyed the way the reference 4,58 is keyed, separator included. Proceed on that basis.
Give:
1,51
